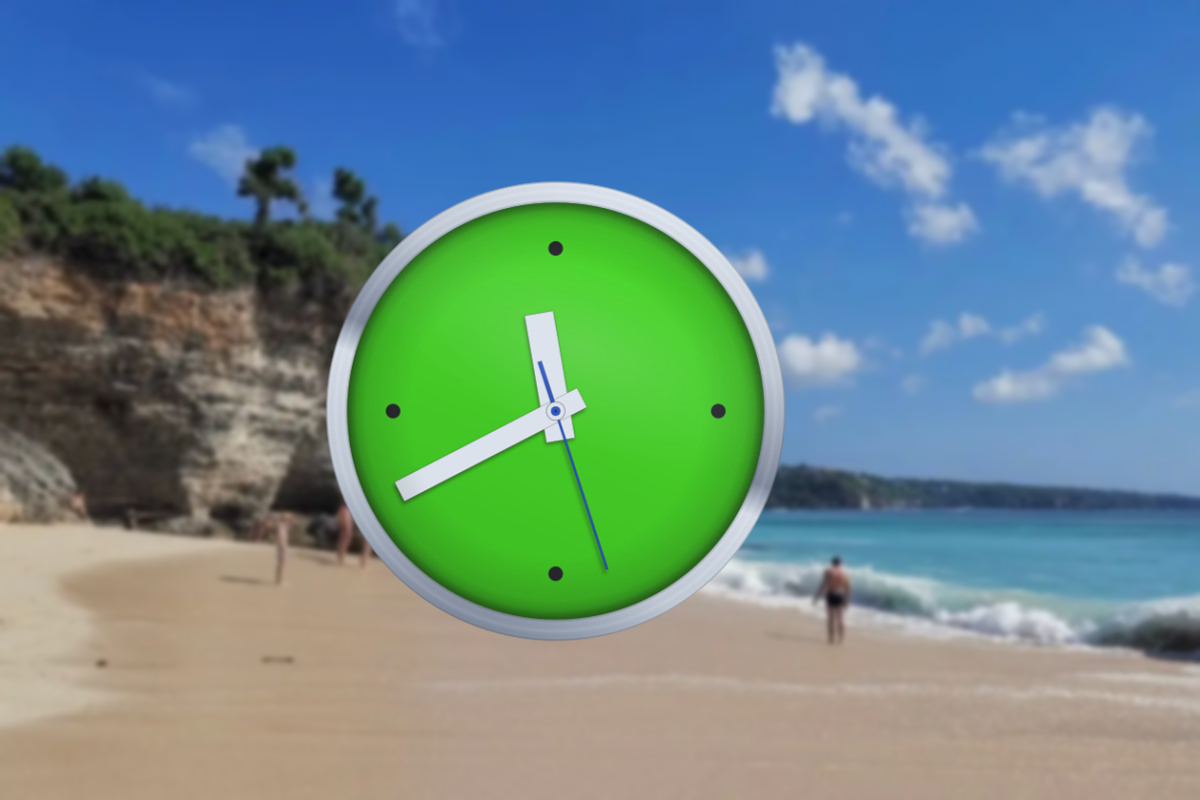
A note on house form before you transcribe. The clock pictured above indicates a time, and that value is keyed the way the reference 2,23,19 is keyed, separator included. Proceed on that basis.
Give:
11,40,27
